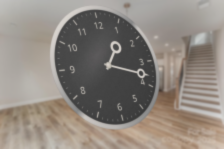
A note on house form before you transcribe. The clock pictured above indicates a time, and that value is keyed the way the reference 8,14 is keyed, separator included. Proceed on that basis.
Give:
1,18
